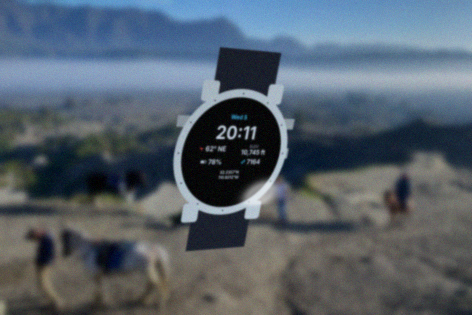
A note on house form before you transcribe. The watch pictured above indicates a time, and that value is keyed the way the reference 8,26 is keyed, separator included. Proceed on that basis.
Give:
20,11
